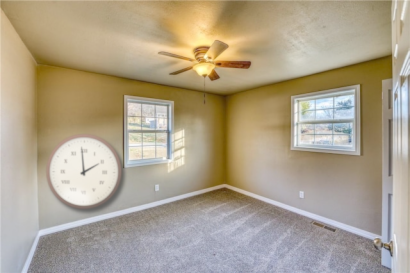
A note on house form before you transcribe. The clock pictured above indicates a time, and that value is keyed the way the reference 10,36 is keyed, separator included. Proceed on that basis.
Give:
1,59
